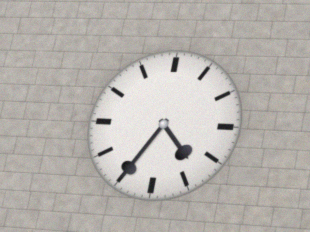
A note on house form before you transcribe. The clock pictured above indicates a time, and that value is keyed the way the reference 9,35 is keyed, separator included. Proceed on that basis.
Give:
4,35
